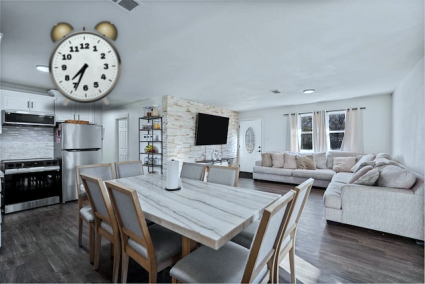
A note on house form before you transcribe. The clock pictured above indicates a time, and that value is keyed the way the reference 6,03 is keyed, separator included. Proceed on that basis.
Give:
7,34
